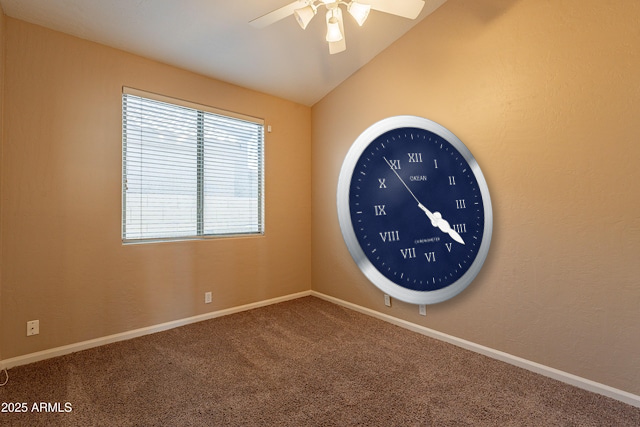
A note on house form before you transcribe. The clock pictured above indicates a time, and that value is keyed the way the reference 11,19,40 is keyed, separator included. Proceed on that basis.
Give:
4,21,54
